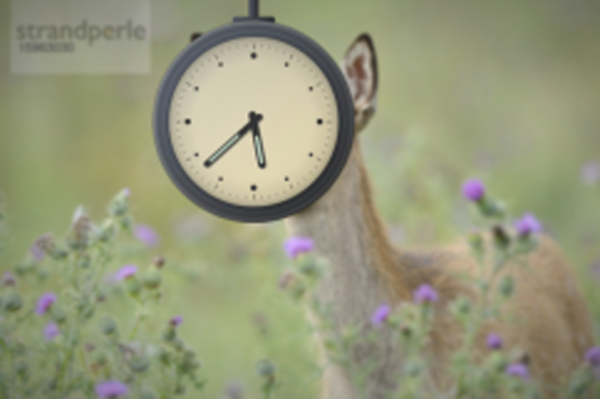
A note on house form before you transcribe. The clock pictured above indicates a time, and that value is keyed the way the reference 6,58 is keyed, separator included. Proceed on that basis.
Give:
5,38
